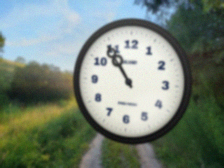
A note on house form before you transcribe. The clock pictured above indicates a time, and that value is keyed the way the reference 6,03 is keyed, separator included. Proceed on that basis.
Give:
10,54
